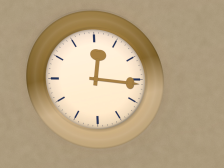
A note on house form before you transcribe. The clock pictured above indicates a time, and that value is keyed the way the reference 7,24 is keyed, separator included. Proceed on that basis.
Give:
12,16
